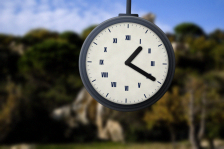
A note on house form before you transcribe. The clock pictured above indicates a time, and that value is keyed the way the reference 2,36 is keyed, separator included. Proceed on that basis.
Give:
1,20
